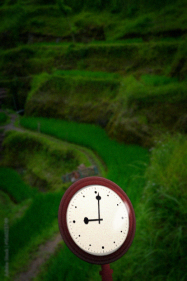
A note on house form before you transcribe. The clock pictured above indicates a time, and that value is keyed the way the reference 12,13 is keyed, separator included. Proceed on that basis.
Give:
9,01
